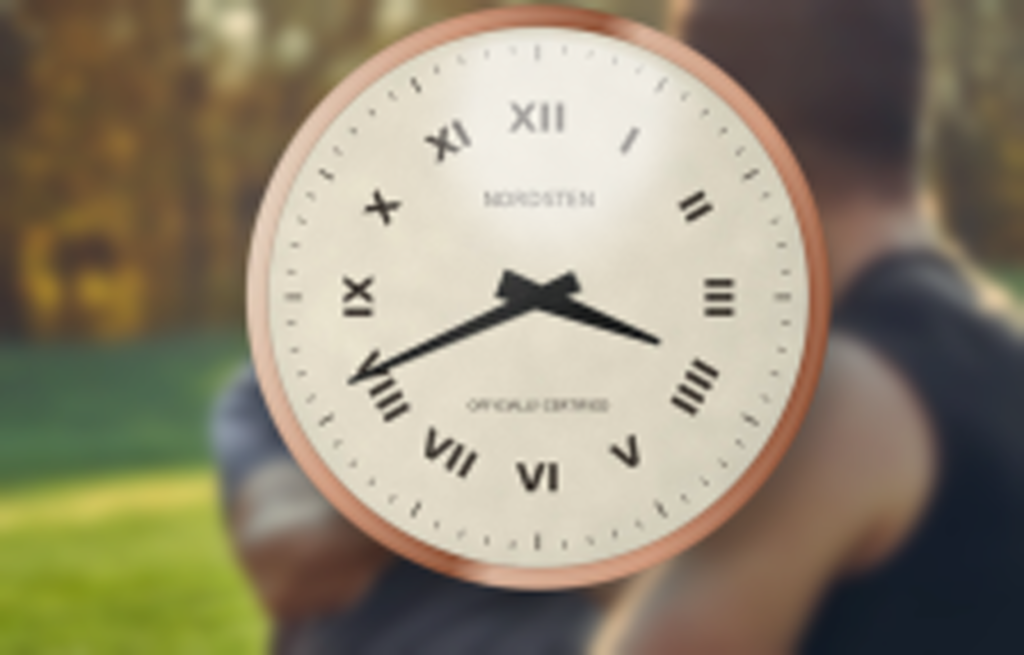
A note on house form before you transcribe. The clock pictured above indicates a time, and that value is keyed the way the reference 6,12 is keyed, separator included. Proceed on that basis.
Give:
3,41
